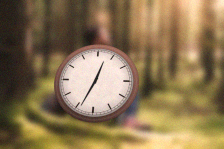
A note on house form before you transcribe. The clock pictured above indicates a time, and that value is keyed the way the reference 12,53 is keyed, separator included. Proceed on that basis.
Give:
12,34
